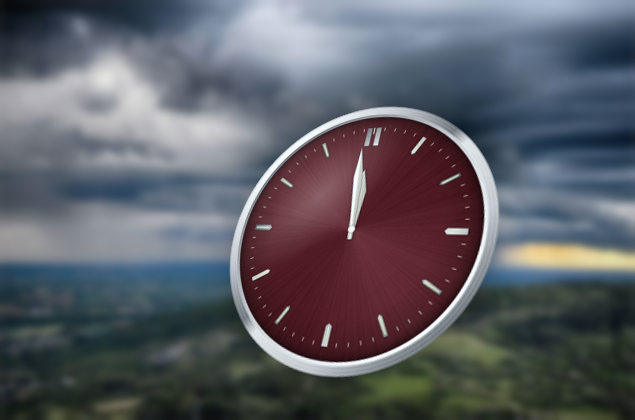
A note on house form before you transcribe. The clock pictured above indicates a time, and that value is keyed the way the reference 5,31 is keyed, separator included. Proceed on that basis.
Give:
11,59
